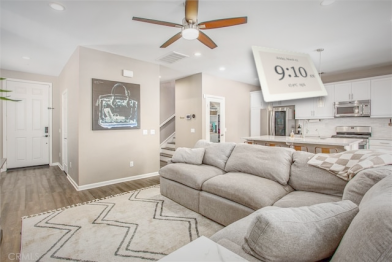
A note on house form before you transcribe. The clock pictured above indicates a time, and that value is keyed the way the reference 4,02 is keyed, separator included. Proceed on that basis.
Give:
9,10
